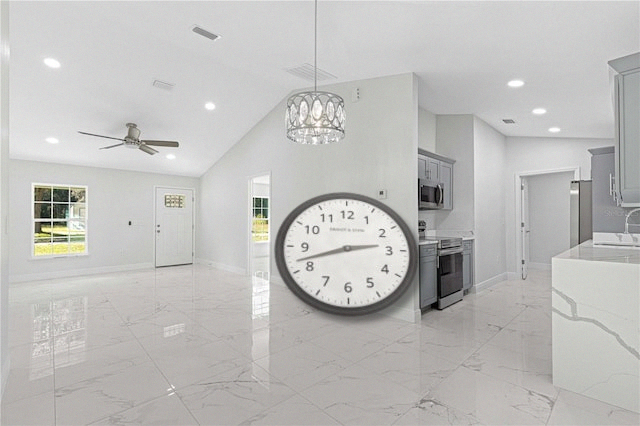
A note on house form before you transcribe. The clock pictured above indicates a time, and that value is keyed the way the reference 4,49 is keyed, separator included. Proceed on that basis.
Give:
2,42
